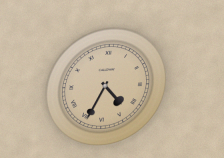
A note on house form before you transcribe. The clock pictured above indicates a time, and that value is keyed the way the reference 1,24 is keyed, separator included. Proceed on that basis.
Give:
4,34
